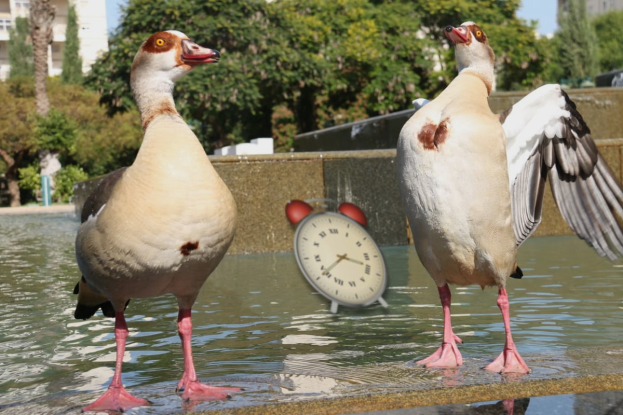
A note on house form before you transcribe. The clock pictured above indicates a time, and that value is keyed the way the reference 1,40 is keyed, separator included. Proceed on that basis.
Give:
3,40
